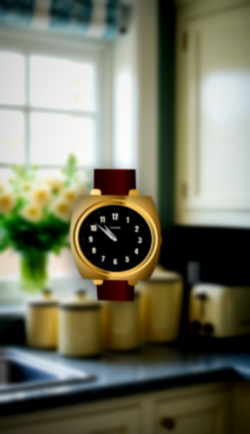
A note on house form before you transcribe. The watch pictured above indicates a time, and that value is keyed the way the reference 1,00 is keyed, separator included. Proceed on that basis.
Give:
10,52
